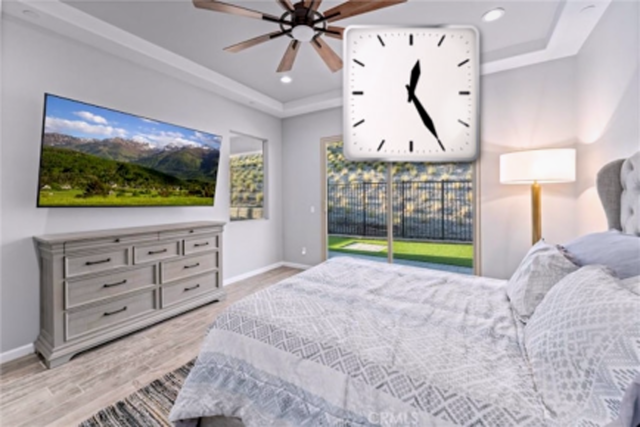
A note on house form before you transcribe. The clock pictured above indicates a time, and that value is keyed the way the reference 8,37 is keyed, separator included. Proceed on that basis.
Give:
12,25
